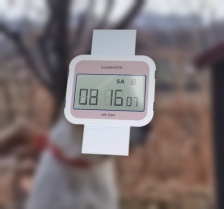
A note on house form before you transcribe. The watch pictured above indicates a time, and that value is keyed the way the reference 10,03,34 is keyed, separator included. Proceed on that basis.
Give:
8,16,07
